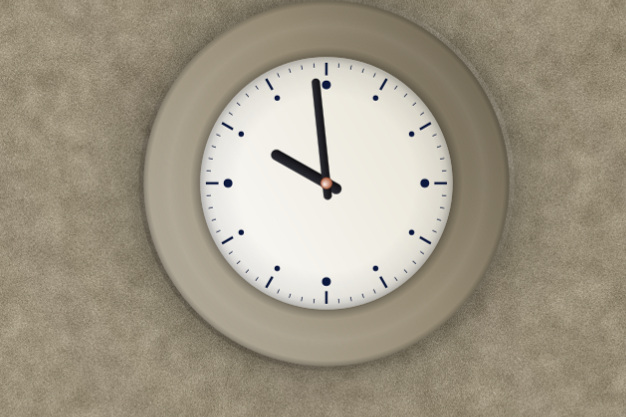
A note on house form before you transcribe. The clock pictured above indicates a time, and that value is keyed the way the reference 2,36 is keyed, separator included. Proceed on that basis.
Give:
9,59
